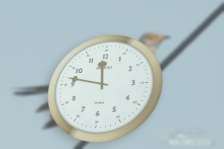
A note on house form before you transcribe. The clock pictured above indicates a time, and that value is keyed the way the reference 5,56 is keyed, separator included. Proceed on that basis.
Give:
11,47
